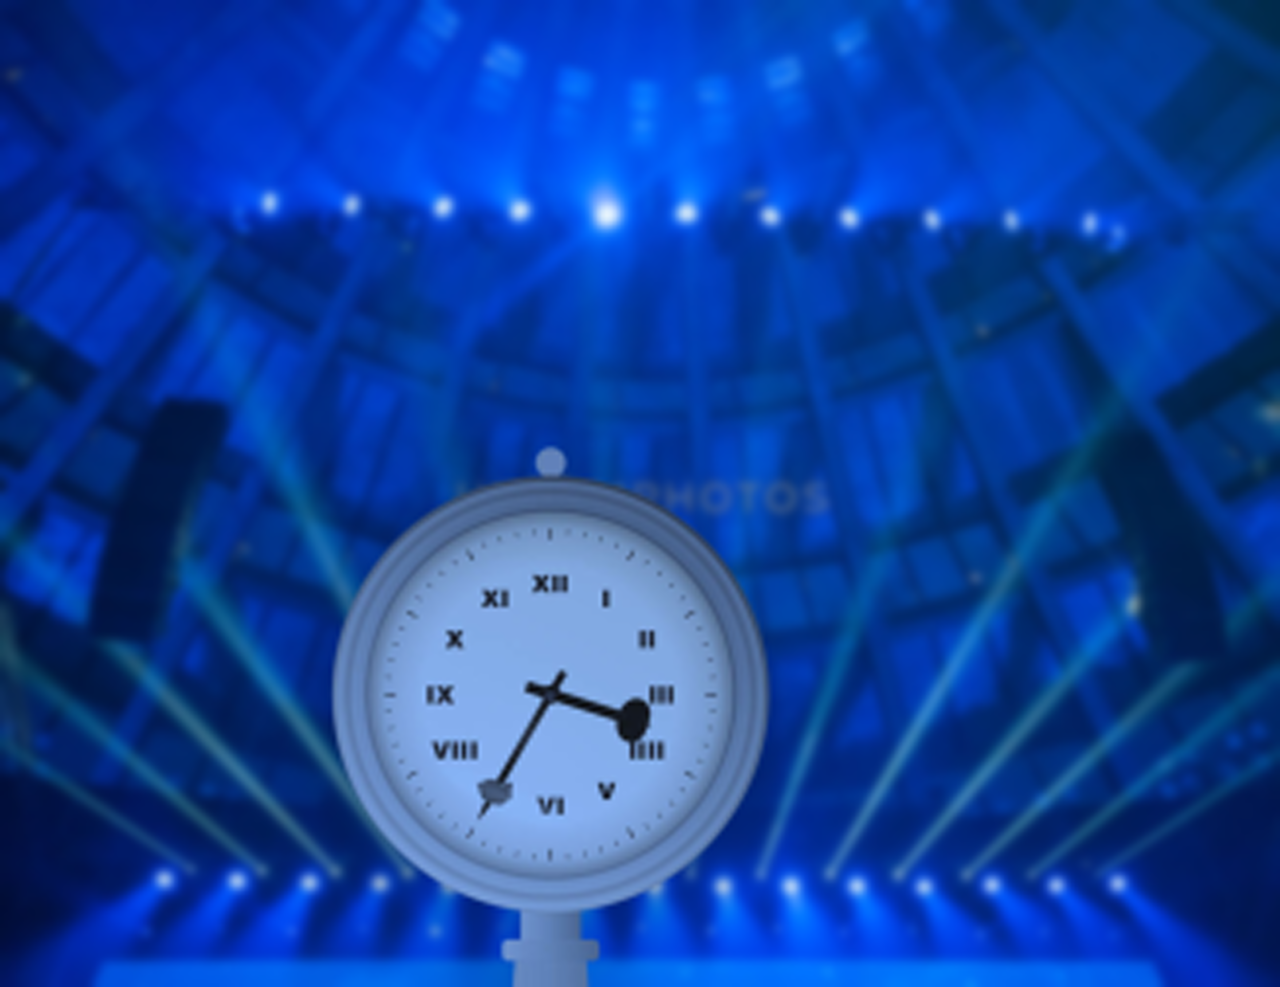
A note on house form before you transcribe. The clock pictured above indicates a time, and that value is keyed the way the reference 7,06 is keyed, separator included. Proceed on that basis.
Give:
3,35
